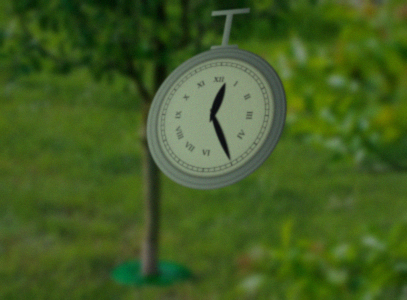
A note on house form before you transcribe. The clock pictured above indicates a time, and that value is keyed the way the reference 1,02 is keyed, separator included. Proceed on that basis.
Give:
12,25
